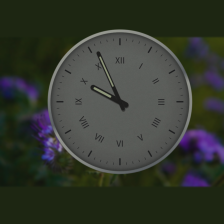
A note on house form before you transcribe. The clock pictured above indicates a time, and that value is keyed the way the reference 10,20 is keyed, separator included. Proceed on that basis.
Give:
9,56
